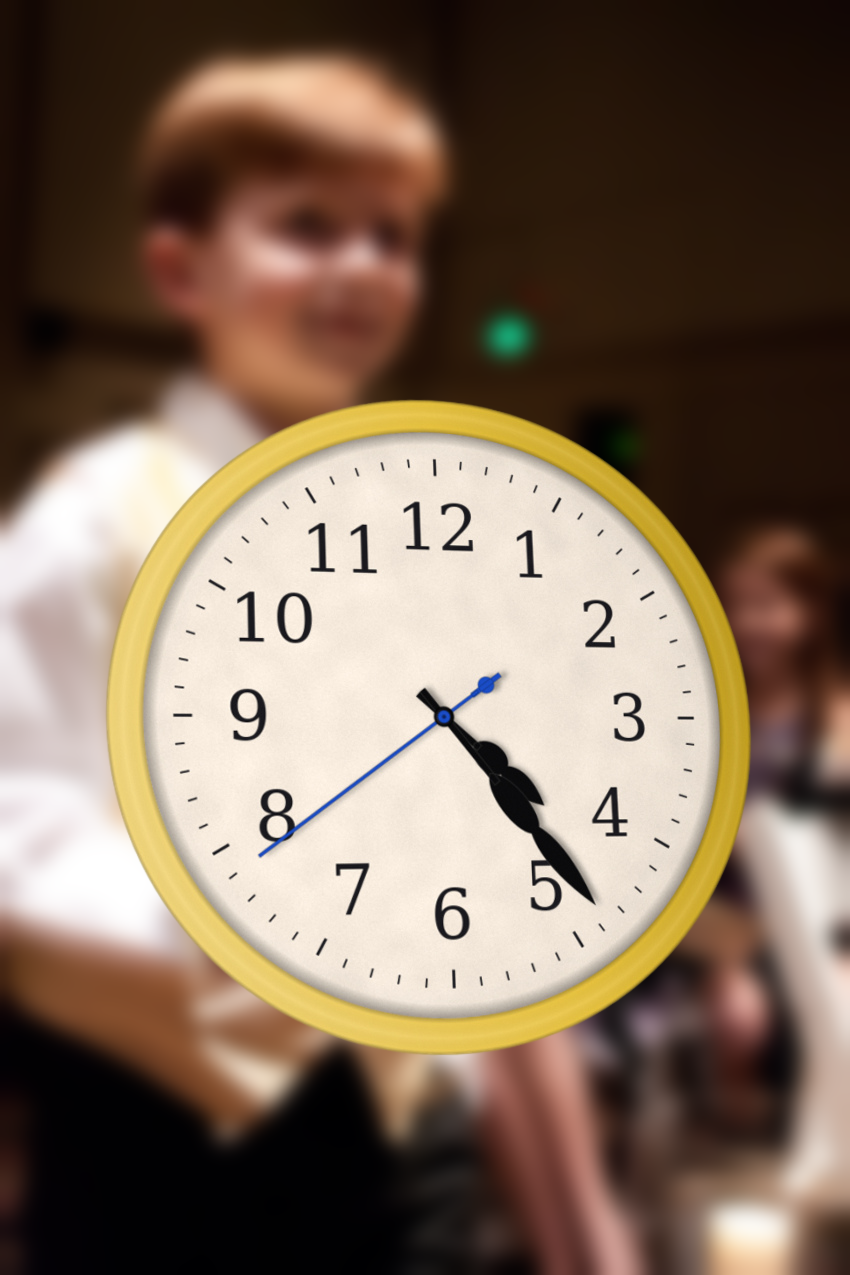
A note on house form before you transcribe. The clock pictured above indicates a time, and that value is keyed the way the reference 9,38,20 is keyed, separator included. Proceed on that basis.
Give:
4,23,39
